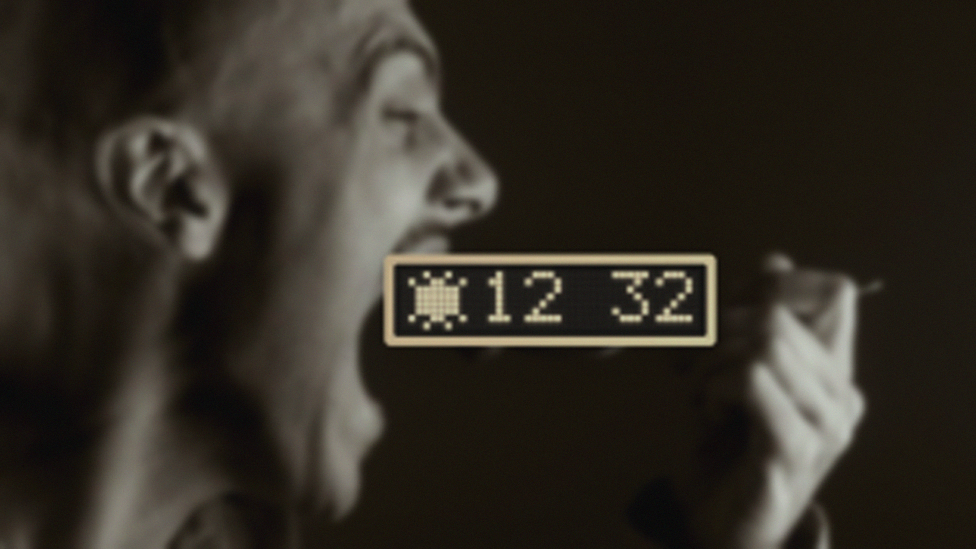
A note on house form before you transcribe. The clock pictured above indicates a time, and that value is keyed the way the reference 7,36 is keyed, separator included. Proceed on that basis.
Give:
12,32
